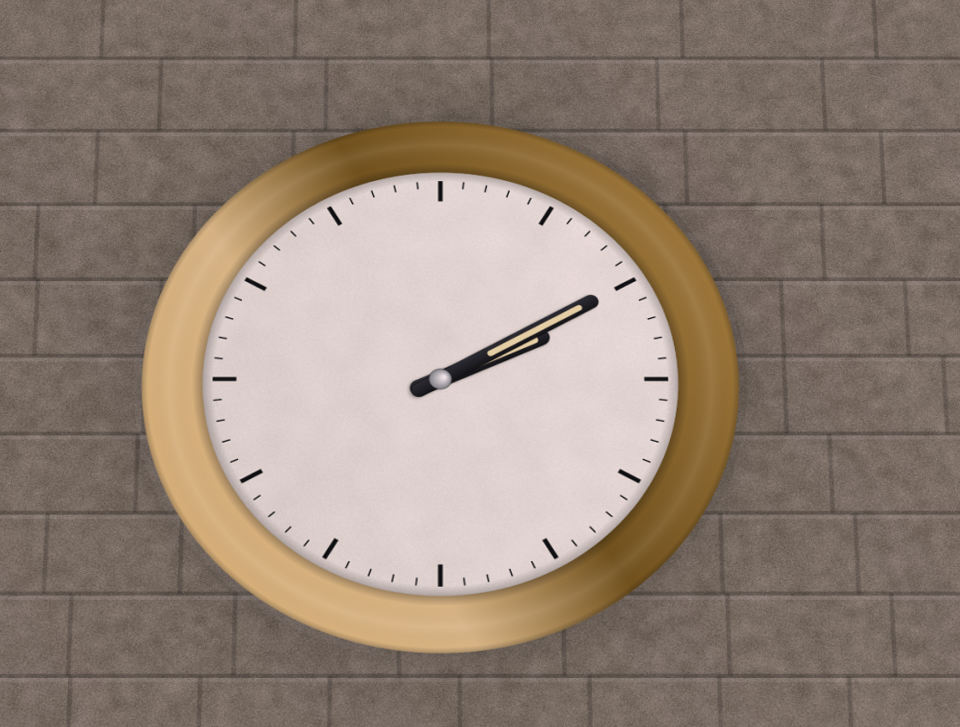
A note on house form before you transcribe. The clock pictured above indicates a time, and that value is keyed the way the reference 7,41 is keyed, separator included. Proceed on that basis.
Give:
2,10
